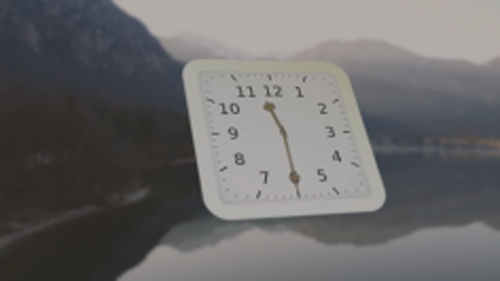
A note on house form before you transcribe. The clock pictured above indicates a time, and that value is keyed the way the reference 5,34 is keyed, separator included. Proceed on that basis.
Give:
11,30
